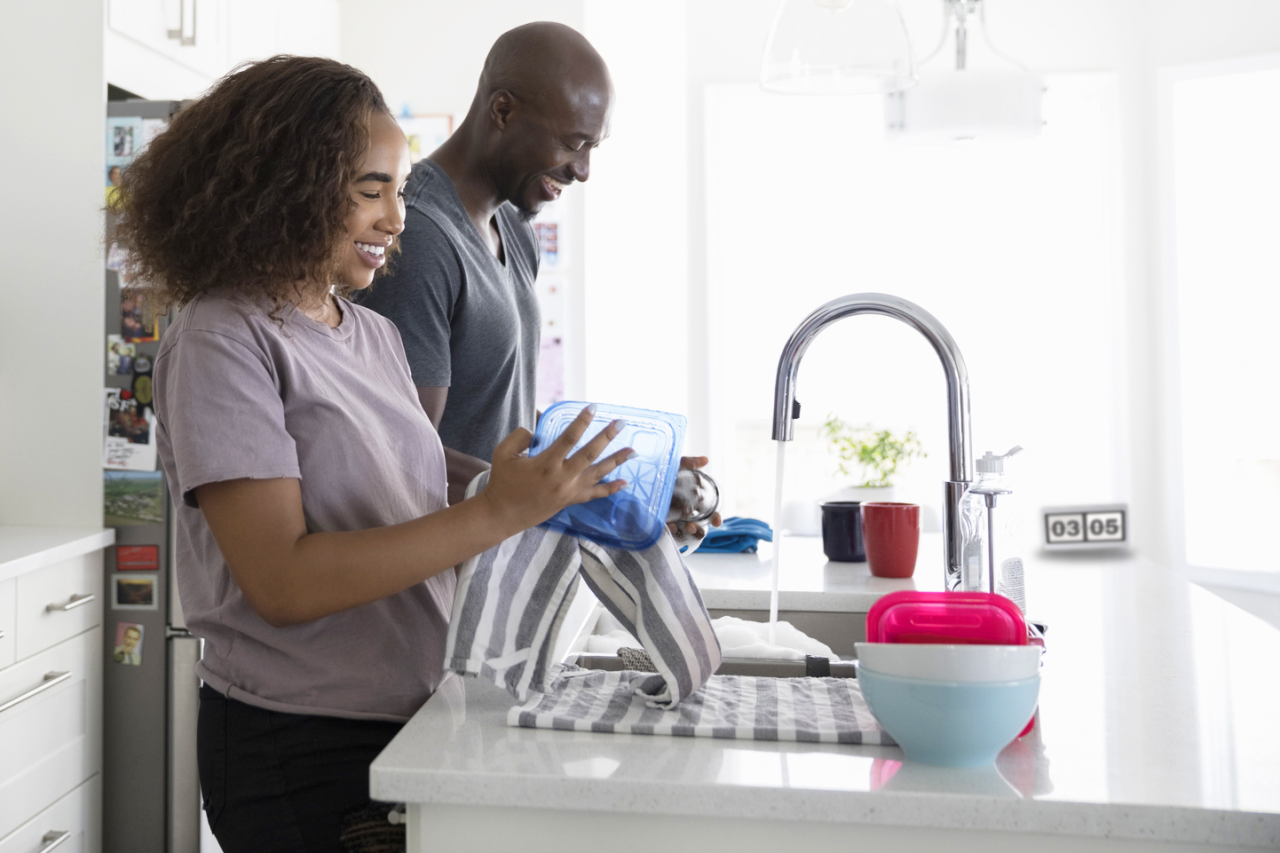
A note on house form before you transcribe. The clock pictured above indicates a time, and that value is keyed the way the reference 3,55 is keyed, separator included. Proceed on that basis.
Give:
3,05
